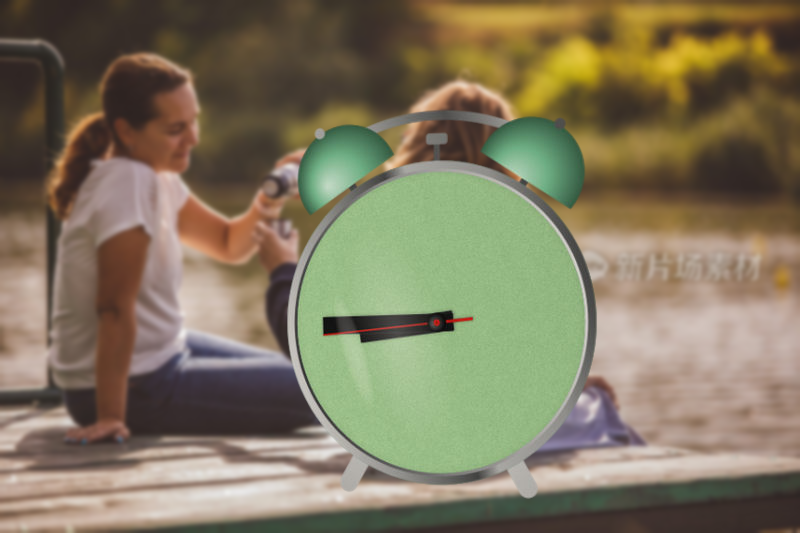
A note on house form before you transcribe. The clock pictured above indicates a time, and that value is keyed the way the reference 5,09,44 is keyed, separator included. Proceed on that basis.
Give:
8,44,44
